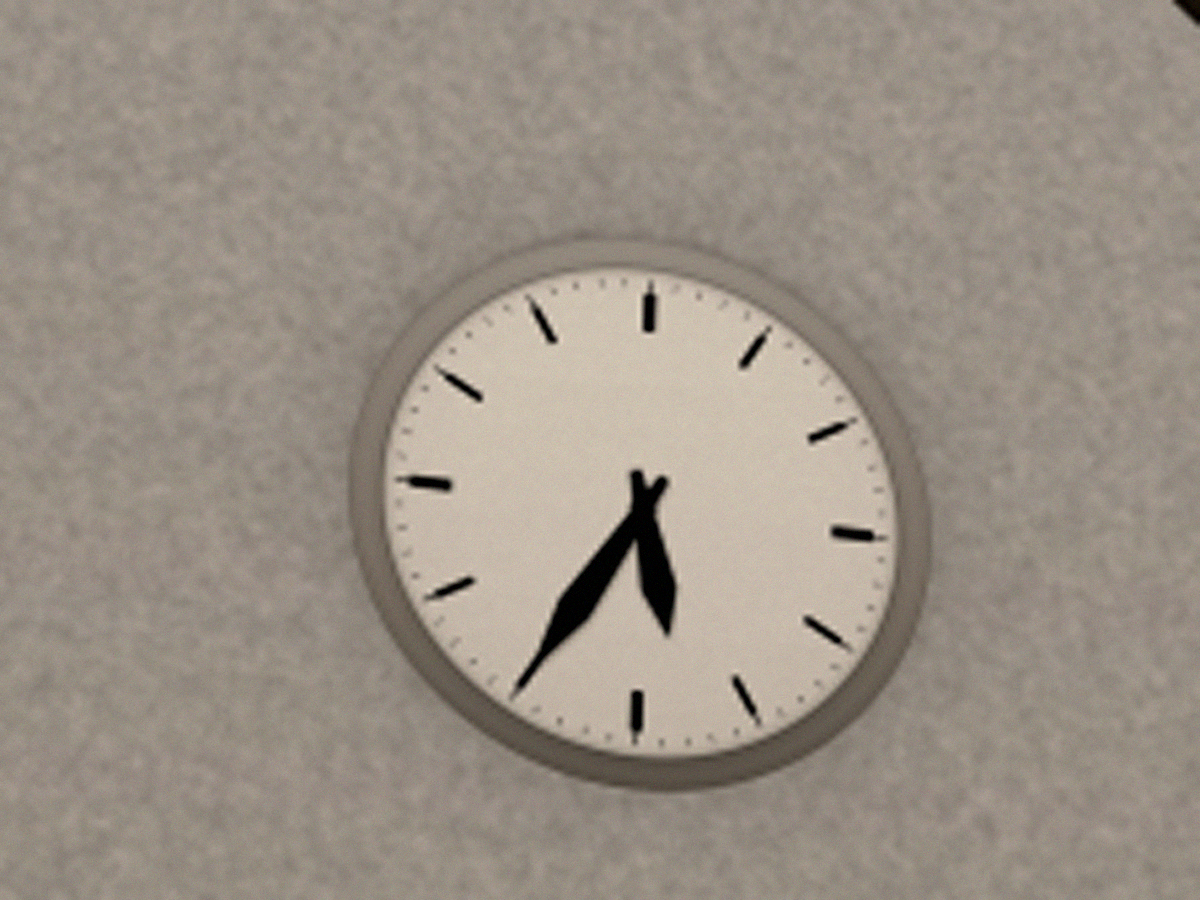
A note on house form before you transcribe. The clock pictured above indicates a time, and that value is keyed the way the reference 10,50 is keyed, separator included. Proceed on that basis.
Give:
5,35
